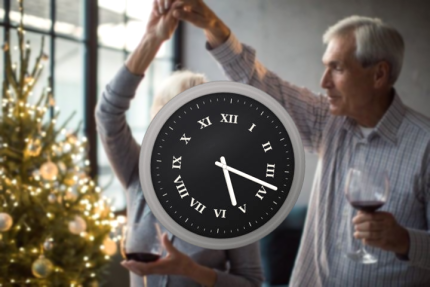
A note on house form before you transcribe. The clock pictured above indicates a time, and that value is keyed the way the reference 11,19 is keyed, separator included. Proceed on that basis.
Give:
5,18
